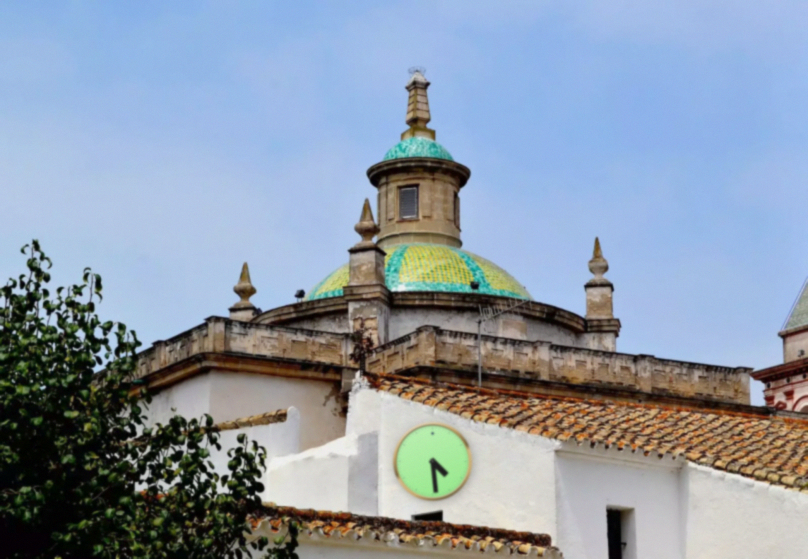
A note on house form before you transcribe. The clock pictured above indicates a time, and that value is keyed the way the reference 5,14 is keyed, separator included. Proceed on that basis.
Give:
4,29
